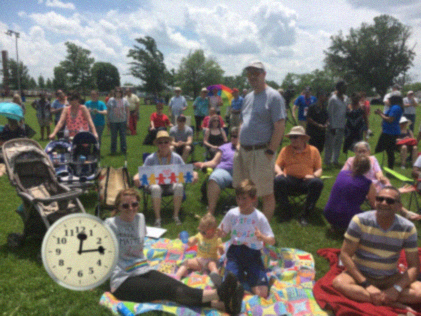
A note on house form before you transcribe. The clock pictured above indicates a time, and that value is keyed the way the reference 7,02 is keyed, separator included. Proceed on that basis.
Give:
12,14
